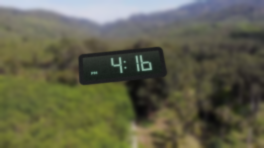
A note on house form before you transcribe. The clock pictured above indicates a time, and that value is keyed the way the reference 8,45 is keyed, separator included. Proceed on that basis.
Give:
4,16
